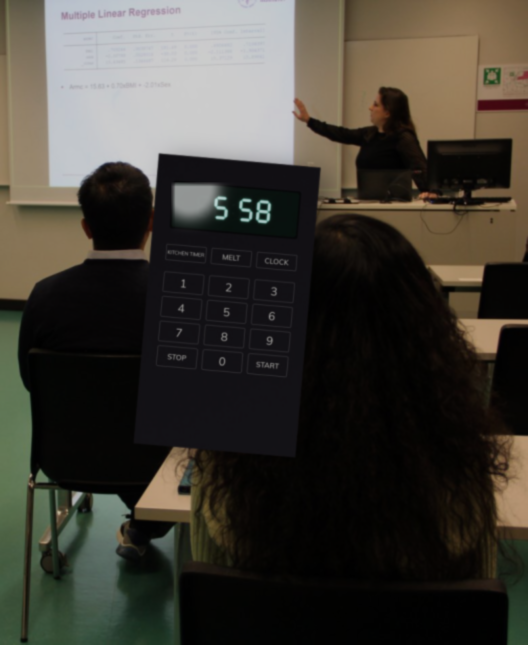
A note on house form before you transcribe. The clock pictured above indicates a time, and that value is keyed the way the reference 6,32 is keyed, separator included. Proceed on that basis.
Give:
5,58
